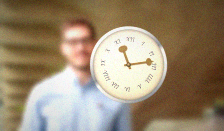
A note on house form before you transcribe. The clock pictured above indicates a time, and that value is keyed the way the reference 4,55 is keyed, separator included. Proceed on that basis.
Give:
11,13
